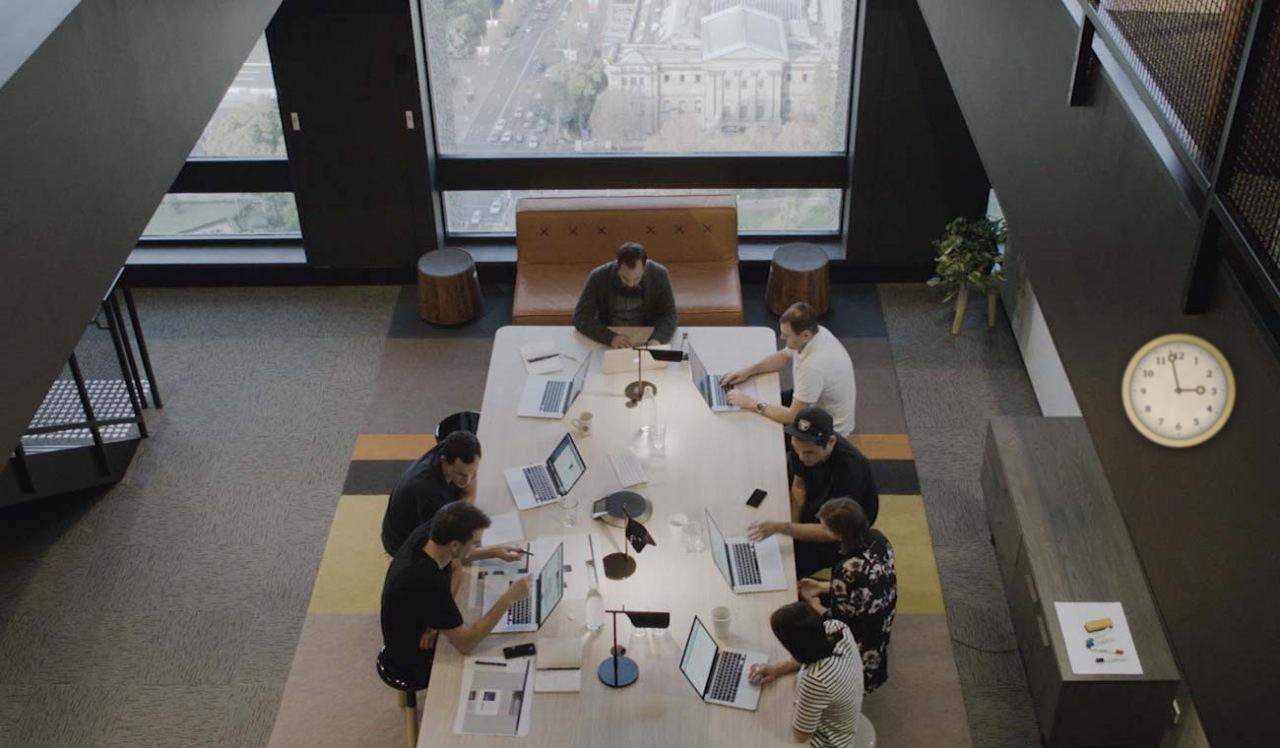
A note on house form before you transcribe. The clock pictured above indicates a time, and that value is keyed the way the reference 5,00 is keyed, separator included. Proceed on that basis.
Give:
2,58
